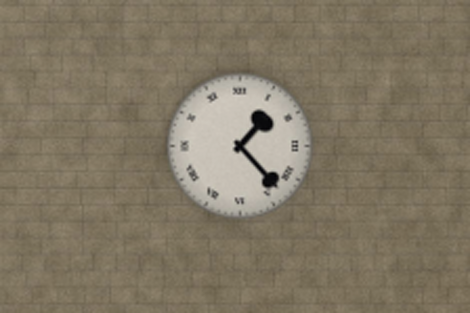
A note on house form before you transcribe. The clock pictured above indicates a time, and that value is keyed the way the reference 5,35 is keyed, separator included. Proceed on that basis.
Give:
1,23
